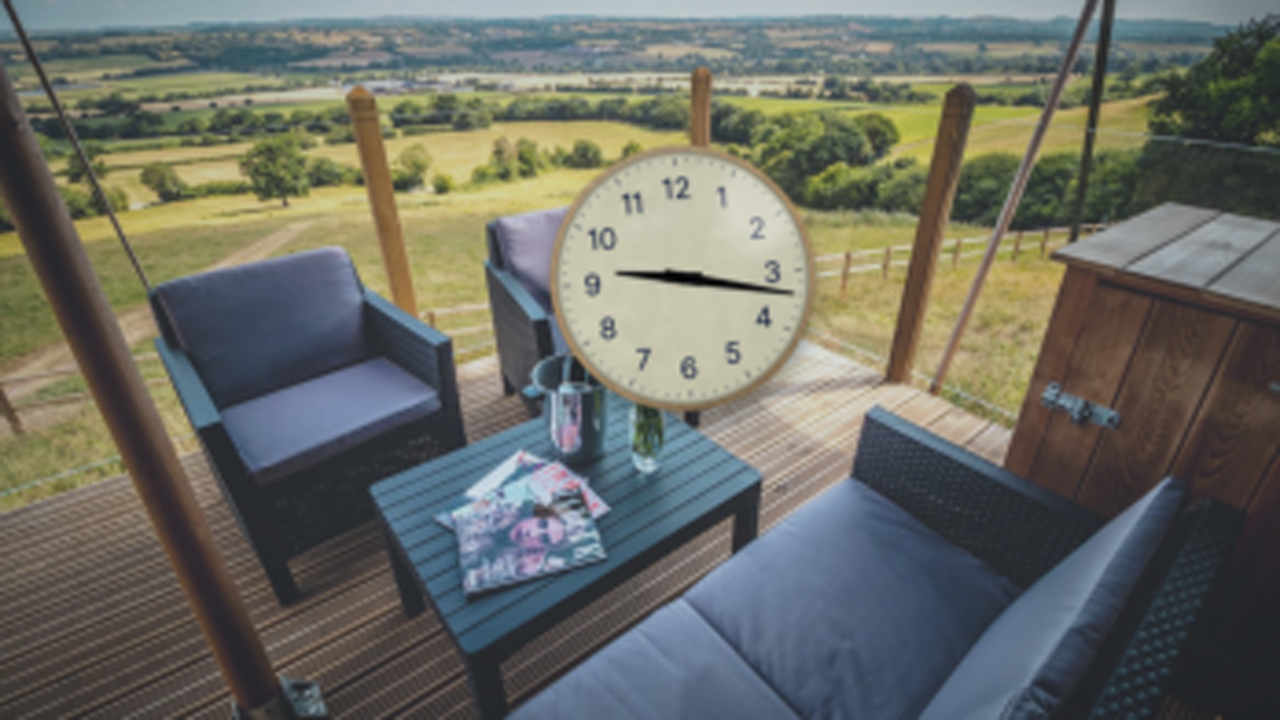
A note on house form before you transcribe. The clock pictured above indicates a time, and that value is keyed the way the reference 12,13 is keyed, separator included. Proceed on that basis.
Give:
9,17
